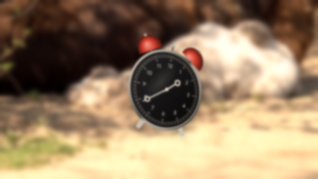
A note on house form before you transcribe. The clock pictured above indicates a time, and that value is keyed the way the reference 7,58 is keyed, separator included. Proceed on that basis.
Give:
1,39
